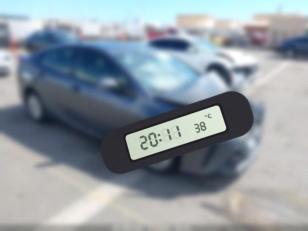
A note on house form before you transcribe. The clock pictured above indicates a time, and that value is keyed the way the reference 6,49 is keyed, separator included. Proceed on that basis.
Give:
20,11
